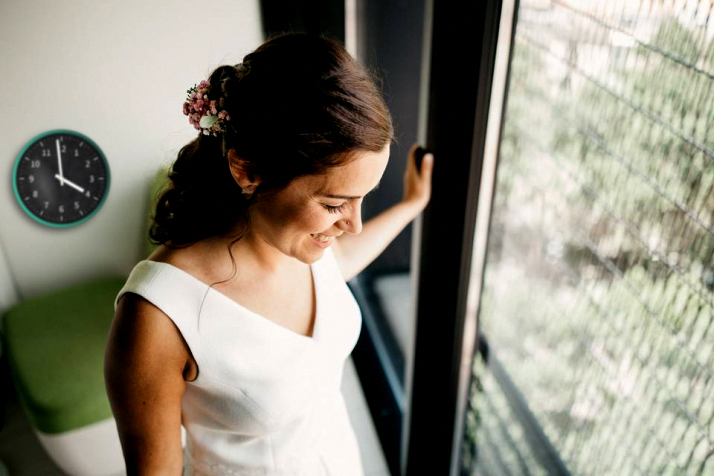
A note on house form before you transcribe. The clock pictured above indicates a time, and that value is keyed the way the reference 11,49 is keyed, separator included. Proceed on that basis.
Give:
3,59
